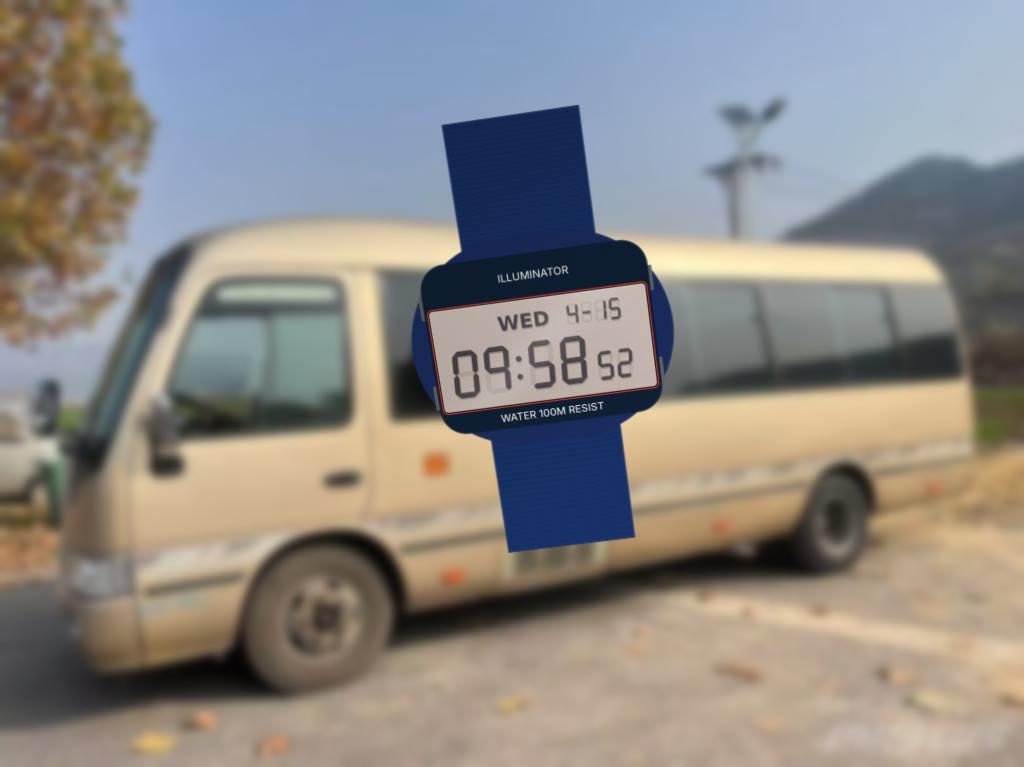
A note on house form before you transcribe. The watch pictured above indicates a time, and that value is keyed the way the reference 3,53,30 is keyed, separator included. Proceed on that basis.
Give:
9,58,52
